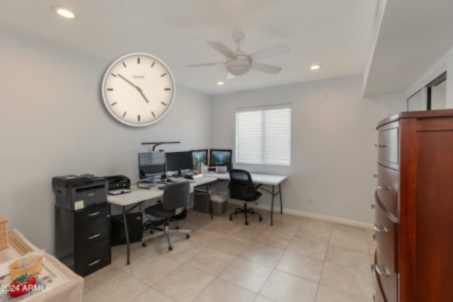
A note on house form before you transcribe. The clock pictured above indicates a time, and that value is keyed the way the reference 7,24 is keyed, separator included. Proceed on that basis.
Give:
4,51
